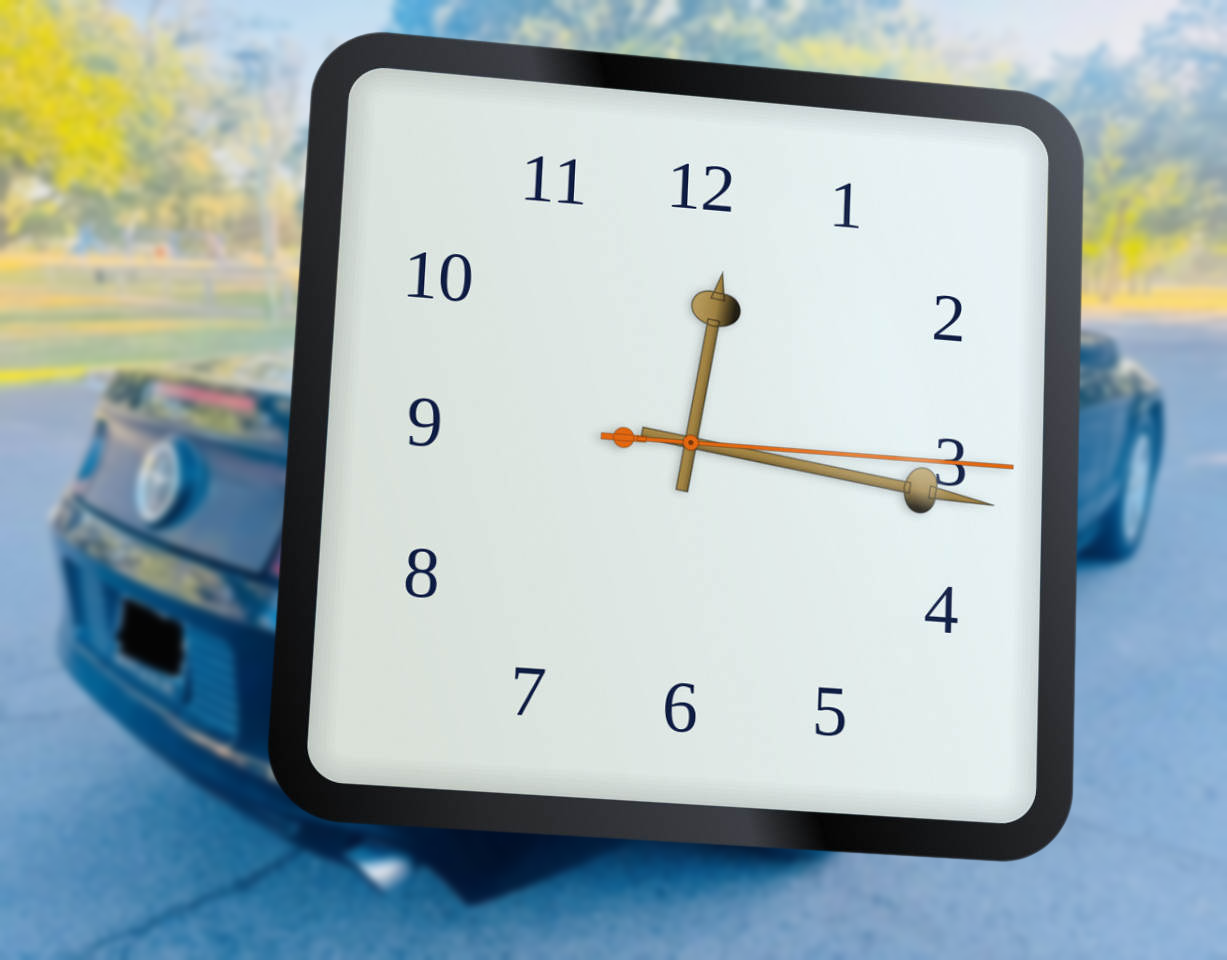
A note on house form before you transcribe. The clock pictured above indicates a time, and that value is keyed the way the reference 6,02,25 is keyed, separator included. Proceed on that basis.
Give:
12,16,15
